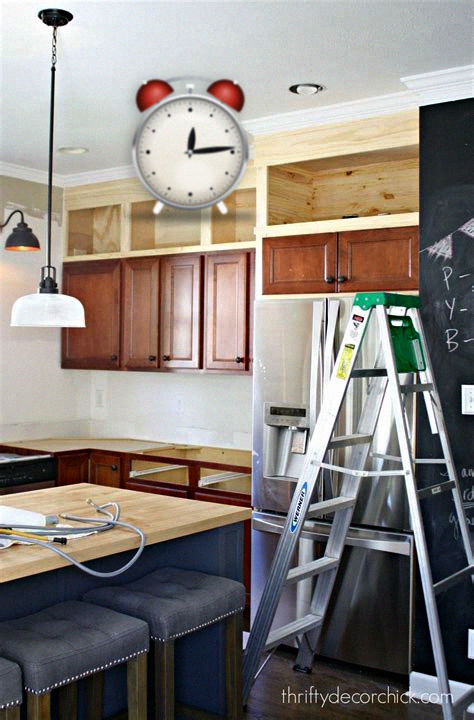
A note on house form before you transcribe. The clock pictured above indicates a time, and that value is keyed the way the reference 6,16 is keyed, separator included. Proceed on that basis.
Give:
12,14
